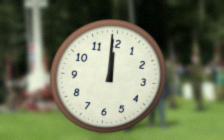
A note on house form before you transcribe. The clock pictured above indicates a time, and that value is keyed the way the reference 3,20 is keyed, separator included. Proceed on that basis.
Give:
11,59
